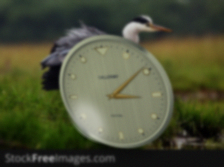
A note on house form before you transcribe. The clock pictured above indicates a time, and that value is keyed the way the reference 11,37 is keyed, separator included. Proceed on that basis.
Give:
3,09
